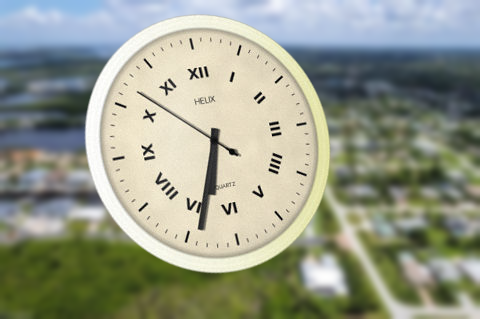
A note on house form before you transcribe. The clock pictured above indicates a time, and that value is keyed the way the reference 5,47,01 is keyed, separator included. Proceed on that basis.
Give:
6,33,52
